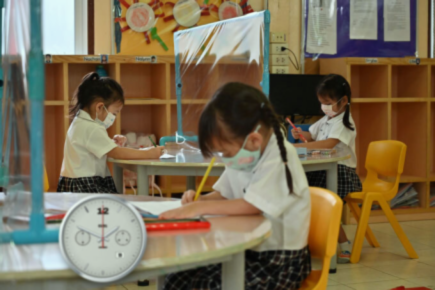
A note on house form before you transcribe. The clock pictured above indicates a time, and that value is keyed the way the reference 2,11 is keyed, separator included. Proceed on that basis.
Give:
1,49
